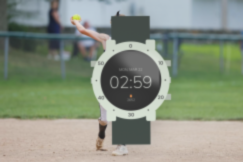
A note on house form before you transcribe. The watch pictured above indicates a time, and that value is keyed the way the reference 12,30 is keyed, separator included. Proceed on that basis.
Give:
2,59
